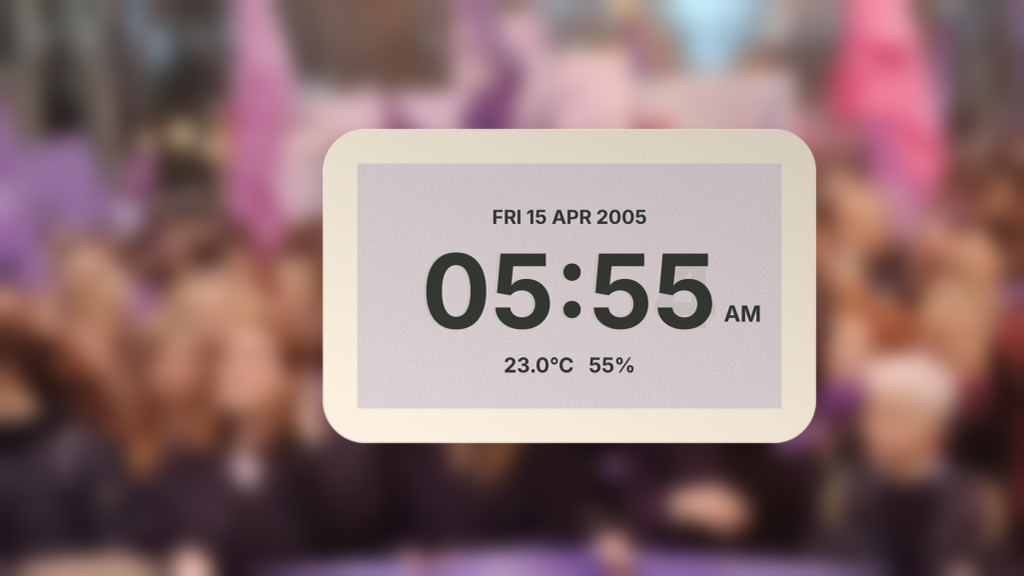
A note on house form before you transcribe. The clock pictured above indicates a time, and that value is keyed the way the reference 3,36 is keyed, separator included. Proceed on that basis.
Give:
5,55
